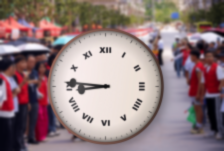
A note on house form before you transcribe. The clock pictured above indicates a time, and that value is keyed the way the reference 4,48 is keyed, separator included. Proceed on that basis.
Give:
8,46
